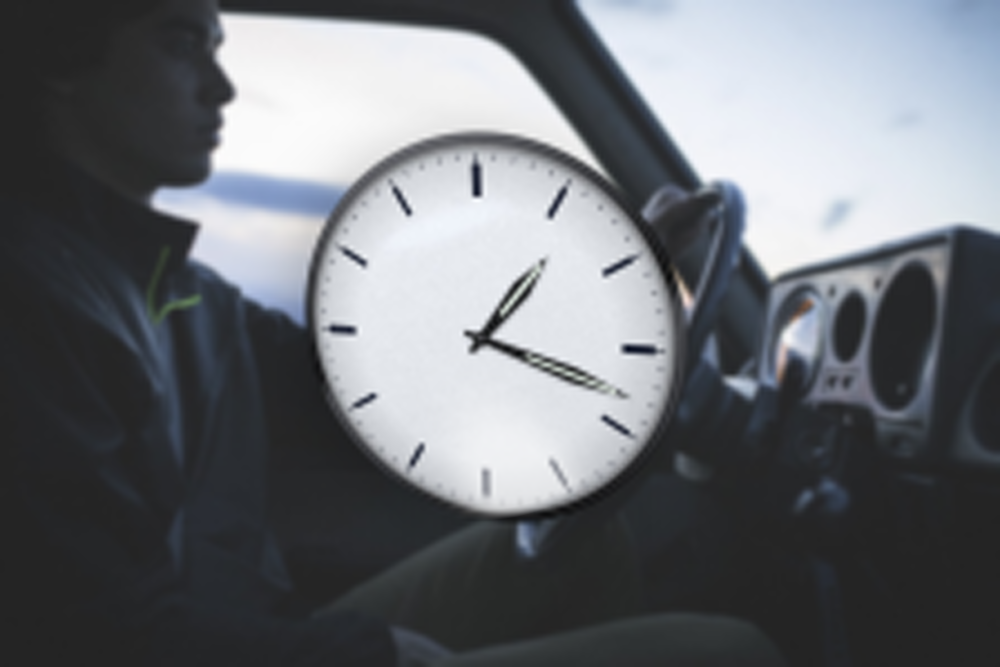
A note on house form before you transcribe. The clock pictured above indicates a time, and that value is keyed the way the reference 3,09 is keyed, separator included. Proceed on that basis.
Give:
1,18
